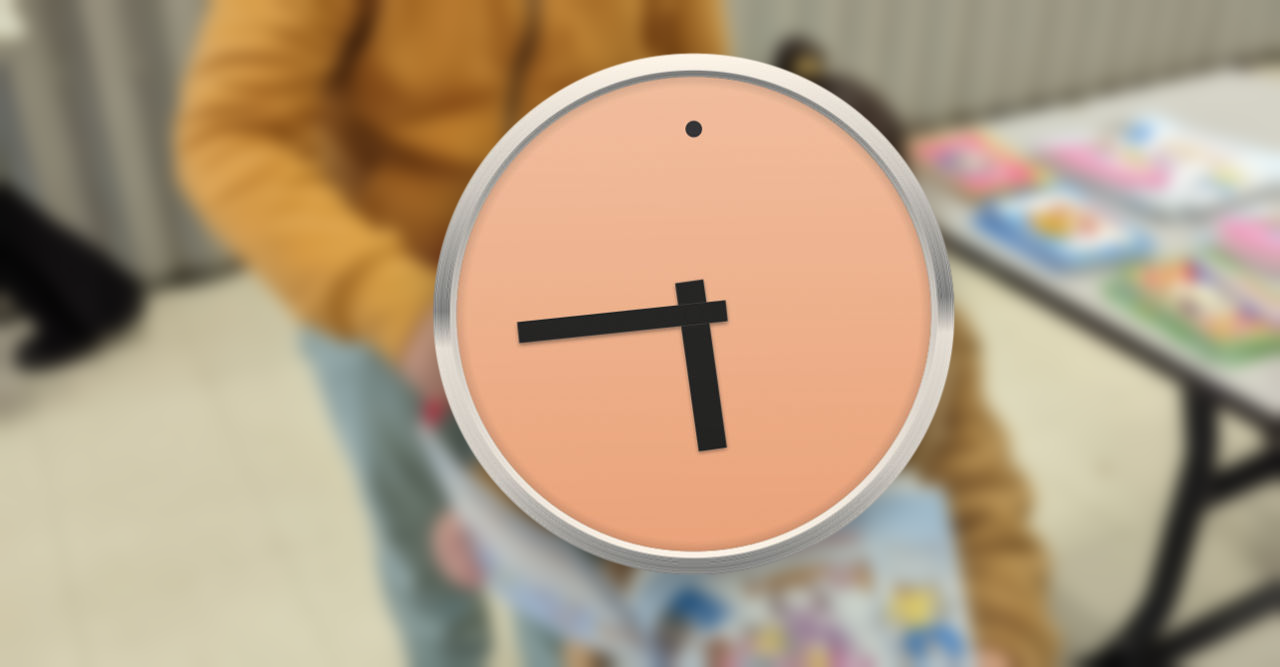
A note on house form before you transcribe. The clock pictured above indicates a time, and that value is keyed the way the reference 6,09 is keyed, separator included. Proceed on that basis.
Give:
5,44
